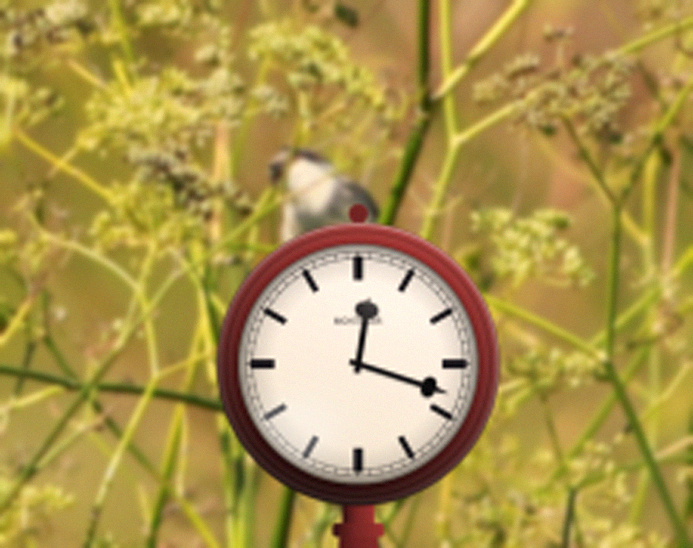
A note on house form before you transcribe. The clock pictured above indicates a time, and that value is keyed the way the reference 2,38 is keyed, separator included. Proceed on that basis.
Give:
12,18
